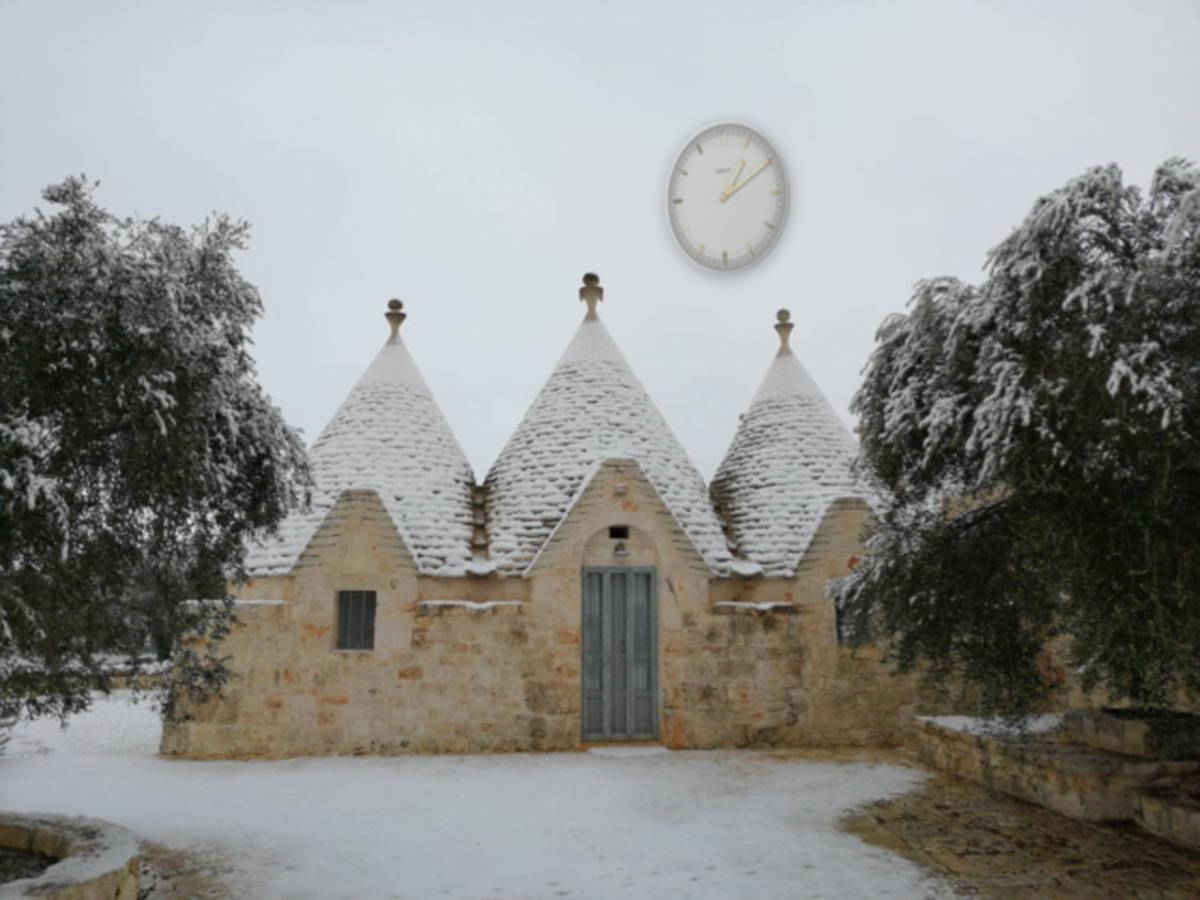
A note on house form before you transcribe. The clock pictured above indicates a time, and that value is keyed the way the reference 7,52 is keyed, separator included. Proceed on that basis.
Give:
1,10
